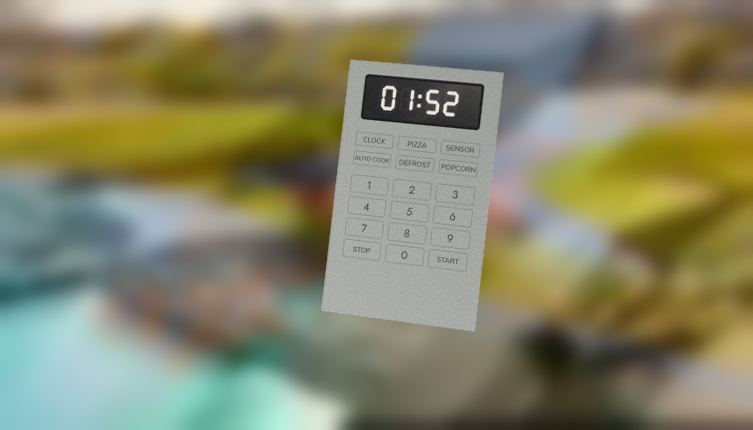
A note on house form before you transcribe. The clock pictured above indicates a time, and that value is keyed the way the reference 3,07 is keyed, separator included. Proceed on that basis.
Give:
1,52
